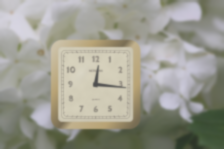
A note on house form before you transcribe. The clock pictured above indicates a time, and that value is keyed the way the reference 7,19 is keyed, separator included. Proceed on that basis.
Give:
12,16
